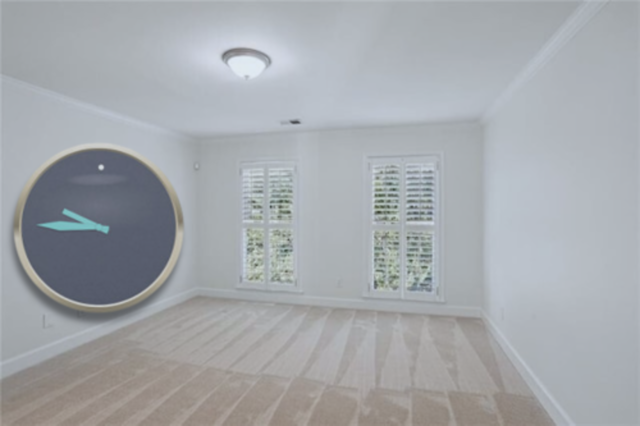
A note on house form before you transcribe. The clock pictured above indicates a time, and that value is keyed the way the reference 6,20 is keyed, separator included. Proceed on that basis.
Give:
9,45
